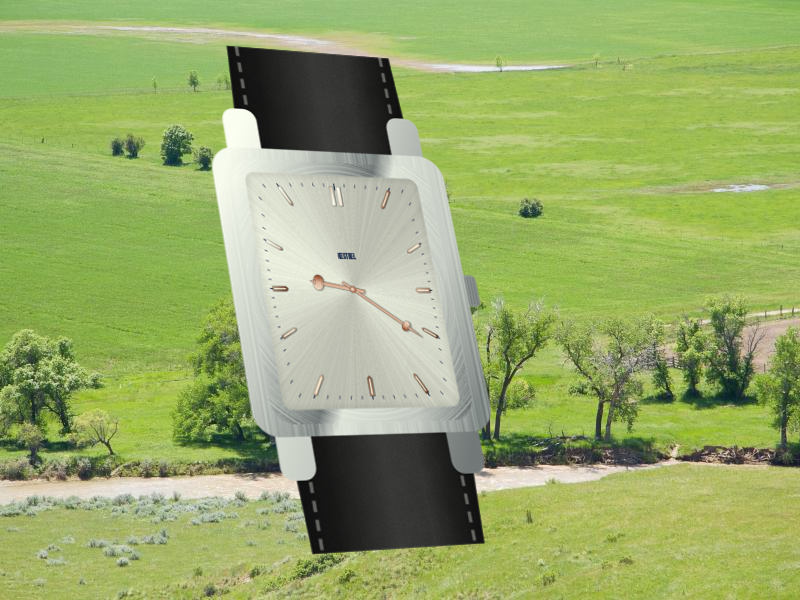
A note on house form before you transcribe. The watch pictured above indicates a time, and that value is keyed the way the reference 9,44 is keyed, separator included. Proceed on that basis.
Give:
9,21
